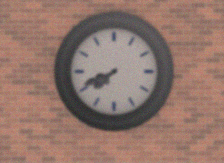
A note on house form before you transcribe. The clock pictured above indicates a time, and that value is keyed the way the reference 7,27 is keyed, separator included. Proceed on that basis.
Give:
7,41
